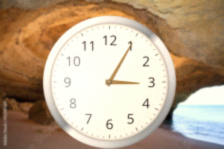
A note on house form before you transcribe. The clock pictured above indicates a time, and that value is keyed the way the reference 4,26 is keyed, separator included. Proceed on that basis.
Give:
3,05
